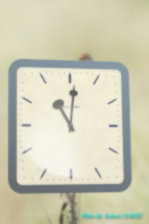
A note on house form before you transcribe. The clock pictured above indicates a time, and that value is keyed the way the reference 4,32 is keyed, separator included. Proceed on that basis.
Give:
11,01
